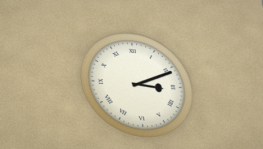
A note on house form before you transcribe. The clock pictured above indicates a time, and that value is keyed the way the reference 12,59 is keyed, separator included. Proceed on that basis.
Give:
3,11
